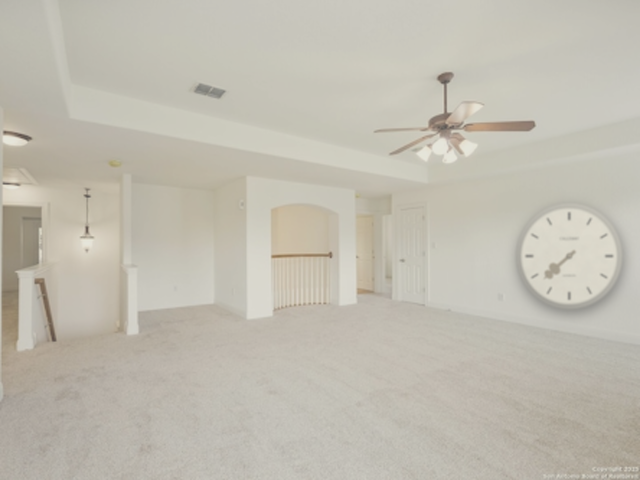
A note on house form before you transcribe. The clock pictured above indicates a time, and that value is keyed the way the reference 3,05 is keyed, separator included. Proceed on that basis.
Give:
7,38
